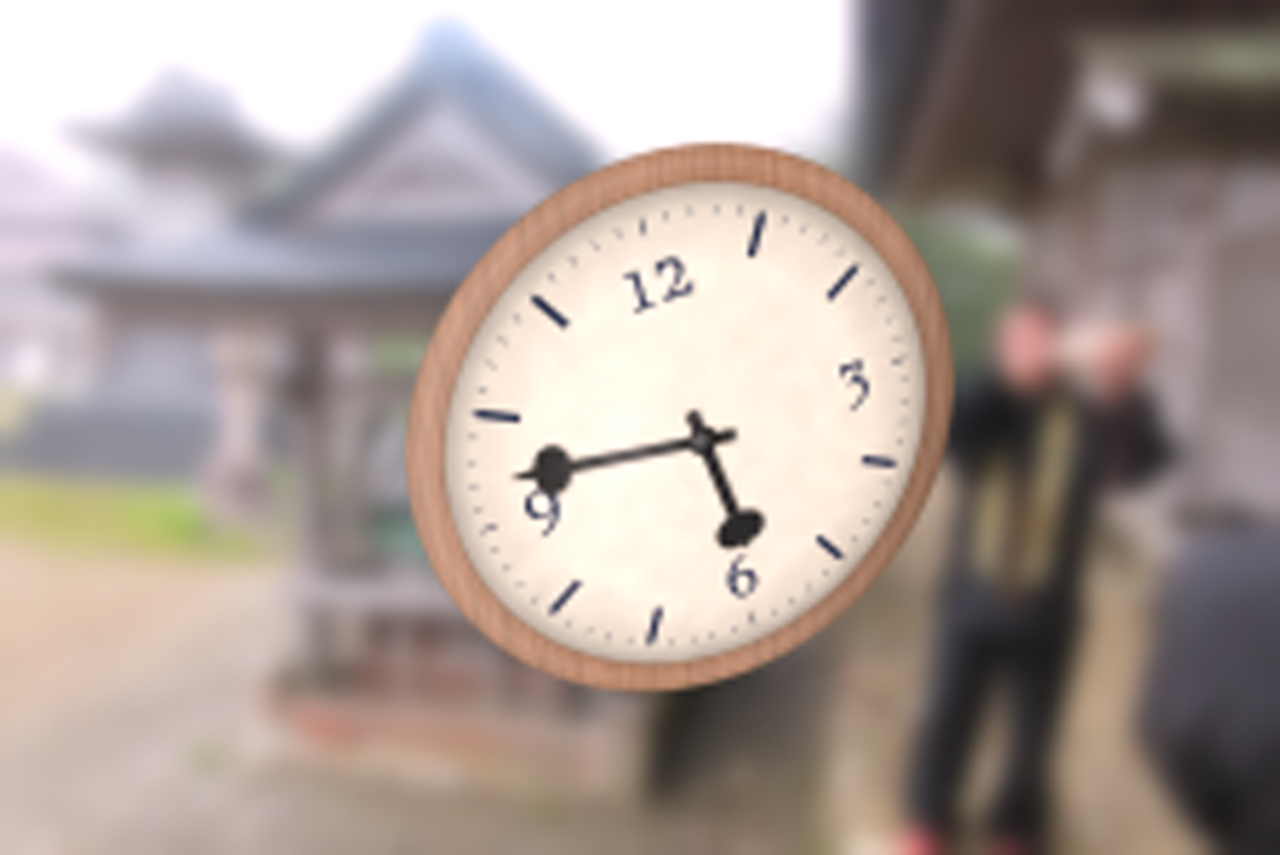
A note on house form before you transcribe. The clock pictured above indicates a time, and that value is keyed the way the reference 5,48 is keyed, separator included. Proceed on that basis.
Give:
5,47
